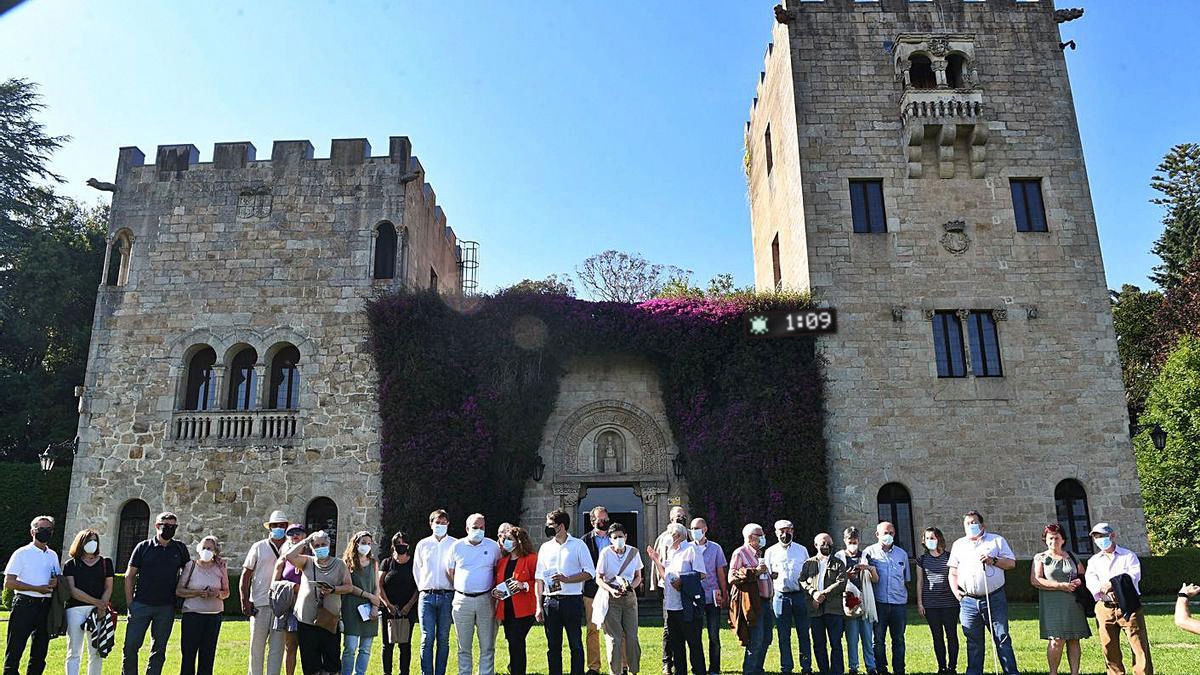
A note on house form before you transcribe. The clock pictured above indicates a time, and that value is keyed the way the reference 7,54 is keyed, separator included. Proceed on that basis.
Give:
1,09
